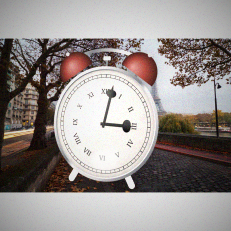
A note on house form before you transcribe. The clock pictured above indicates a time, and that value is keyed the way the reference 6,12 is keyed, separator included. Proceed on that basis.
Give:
3,02
